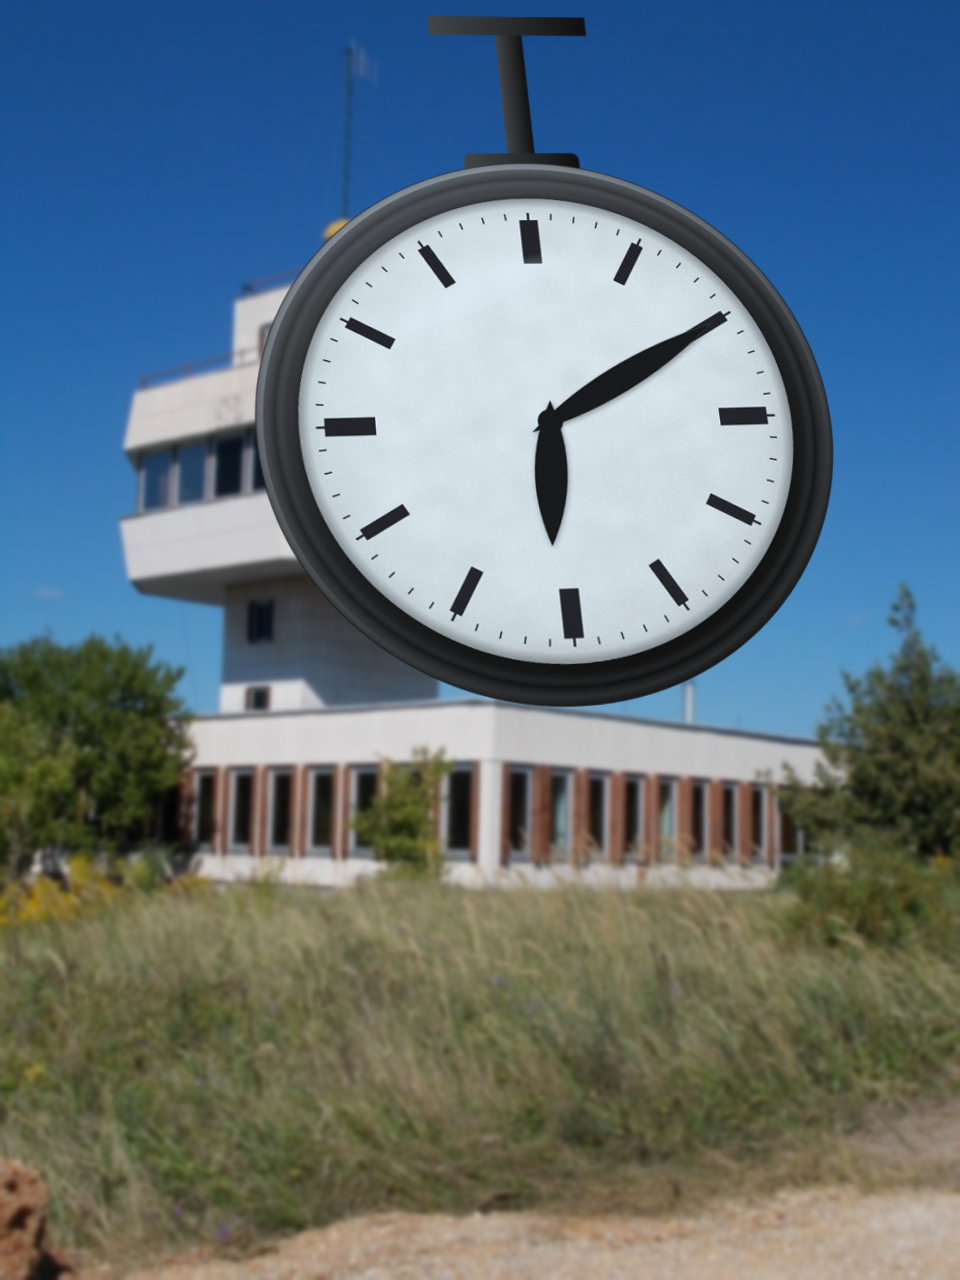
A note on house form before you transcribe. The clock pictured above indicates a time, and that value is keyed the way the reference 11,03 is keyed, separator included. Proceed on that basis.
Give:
6,10
